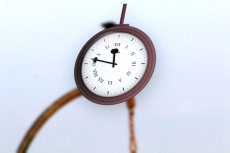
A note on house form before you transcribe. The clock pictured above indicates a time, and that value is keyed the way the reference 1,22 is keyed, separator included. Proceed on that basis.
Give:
11,47
